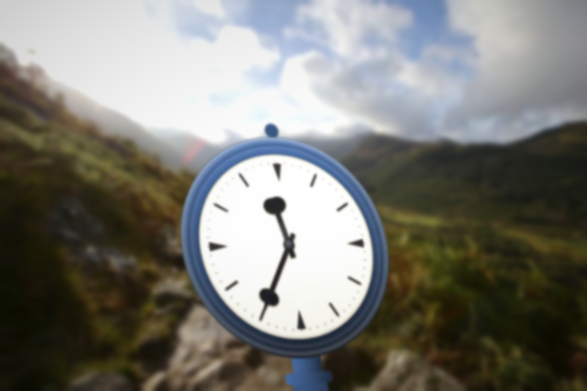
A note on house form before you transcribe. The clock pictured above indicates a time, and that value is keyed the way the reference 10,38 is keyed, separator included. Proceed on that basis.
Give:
11,35
